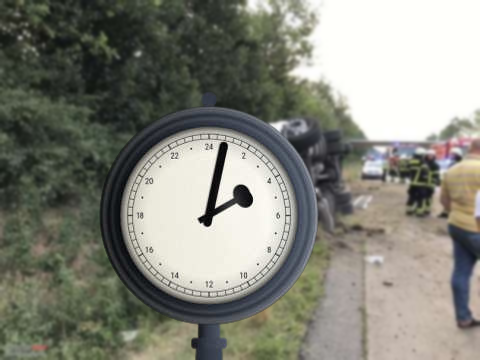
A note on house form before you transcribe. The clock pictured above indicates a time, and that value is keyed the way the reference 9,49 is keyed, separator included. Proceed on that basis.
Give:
4,02
